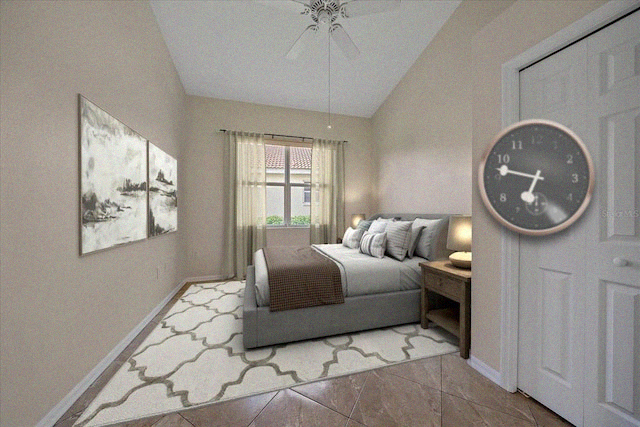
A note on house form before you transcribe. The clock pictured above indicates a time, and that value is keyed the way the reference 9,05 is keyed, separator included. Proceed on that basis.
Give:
6,47
